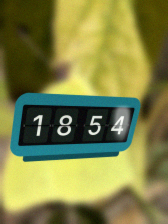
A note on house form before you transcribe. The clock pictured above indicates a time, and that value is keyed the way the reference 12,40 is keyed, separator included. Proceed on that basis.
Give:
18,54
